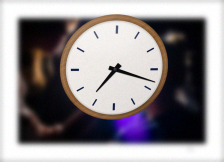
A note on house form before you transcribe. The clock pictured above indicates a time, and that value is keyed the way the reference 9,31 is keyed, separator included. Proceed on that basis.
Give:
7,18
